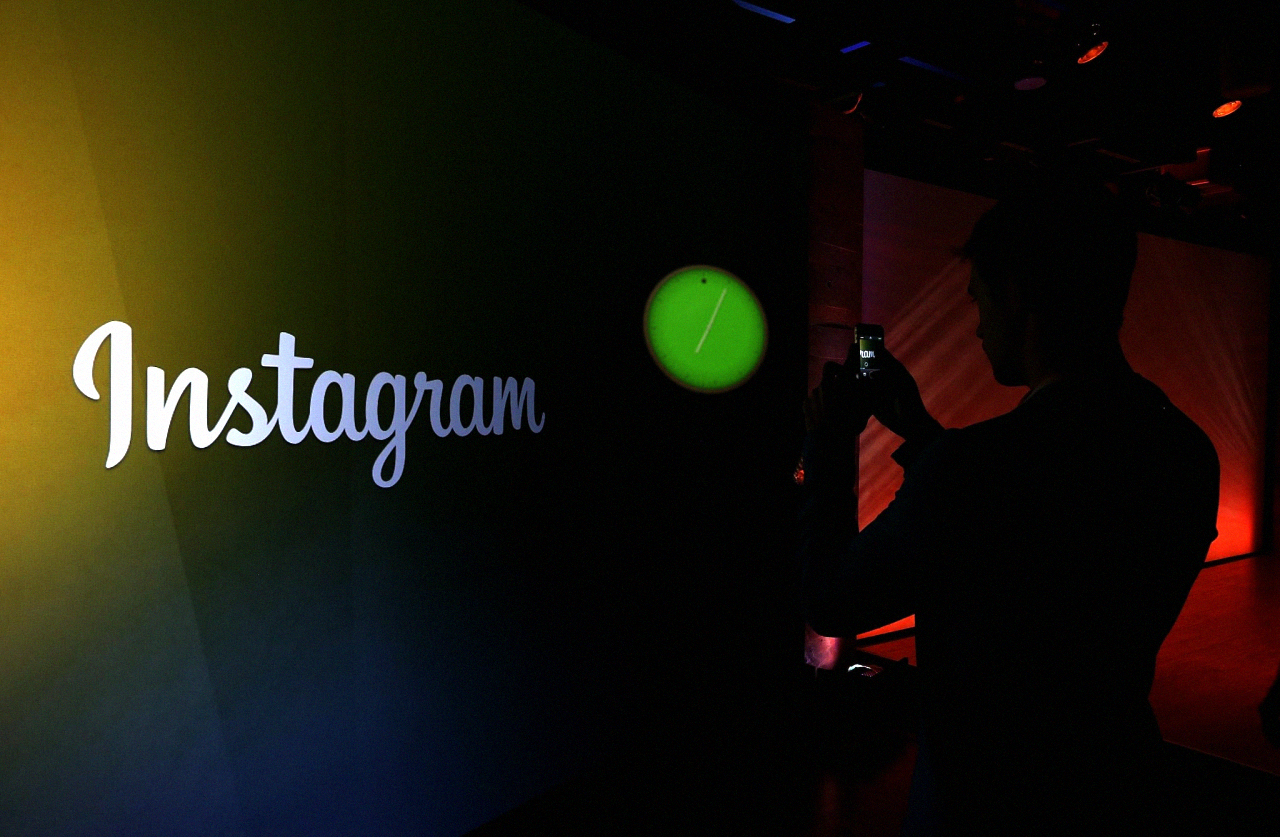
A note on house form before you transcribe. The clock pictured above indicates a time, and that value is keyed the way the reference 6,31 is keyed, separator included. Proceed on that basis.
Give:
7,05
